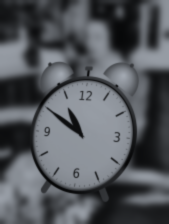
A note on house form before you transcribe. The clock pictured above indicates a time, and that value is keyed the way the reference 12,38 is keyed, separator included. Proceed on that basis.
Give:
10,50
